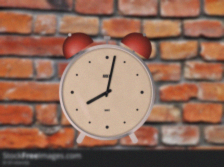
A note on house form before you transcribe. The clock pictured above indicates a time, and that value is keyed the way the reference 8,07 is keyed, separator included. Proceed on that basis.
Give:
8,02
